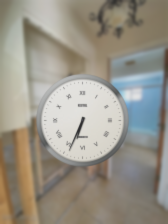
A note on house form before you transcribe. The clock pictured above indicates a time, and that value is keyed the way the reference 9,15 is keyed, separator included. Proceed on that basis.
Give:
6,34
